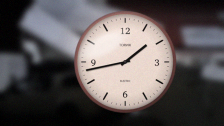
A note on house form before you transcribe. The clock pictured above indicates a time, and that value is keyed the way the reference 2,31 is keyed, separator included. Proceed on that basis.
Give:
1,43
